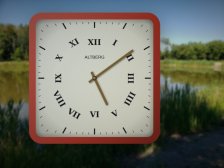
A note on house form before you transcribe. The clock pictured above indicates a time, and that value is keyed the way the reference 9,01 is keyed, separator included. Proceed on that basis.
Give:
5,09
